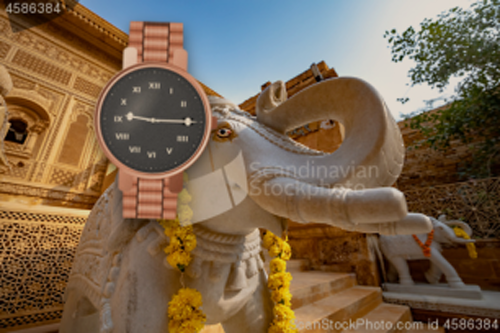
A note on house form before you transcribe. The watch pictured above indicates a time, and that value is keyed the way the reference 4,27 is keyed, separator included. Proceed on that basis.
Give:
9,15
